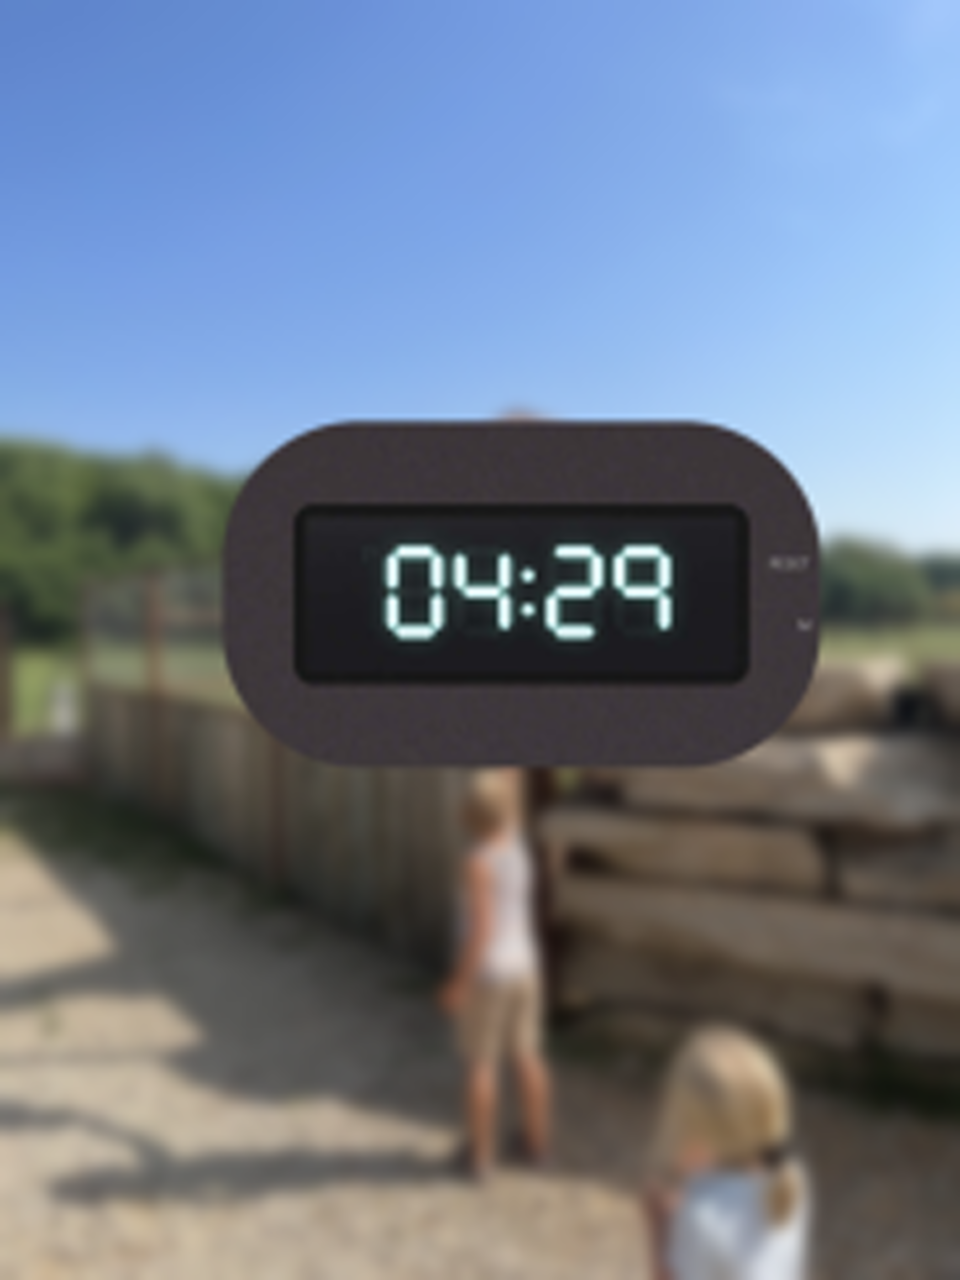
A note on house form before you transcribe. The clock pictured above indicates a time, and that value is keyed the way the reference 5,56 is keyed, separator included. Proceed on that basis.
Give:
4,29
